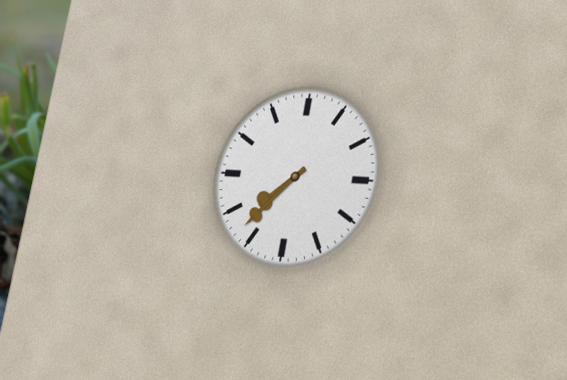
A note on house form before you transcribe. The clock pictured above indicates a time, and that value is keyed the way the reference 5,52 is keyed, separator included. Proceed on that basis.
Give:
7,37
